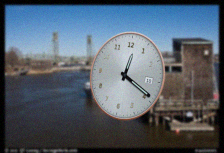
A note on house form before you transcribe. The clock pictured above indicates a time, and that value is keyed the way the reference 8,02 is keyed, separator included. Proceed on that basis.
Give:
12,19
